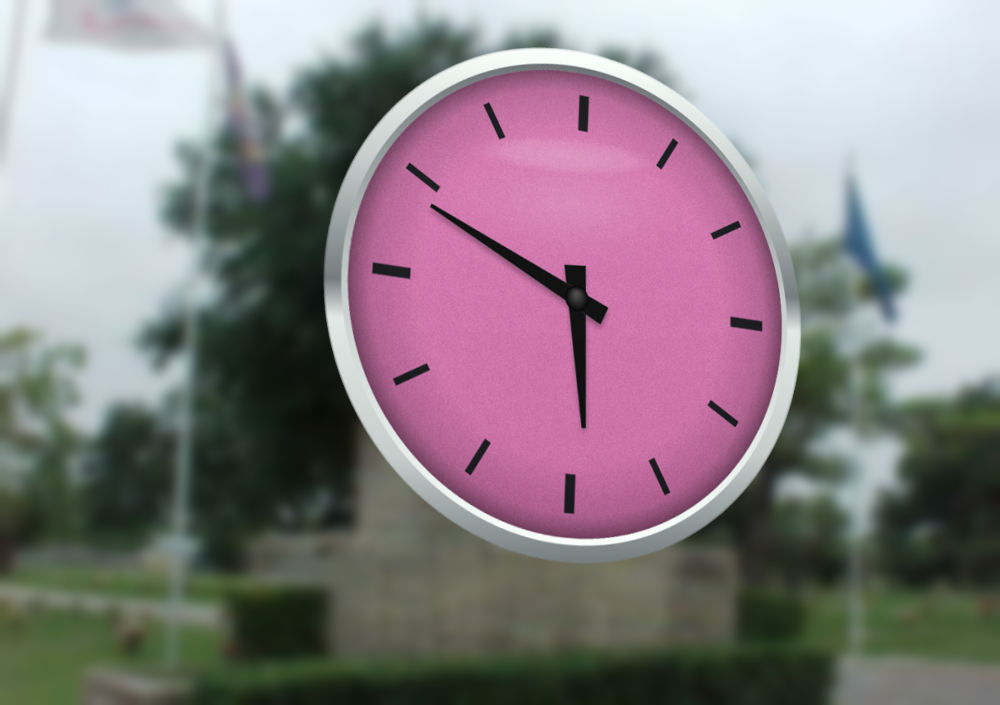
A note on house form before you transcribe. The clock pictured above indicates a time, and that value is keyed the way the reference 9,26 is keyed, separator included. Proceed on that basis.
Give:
5,49
